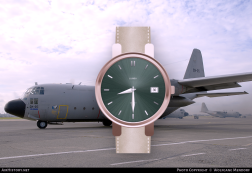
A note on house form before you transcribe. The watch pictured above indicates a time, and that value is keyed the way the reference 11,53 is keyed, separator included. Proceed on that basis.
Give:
8,30
